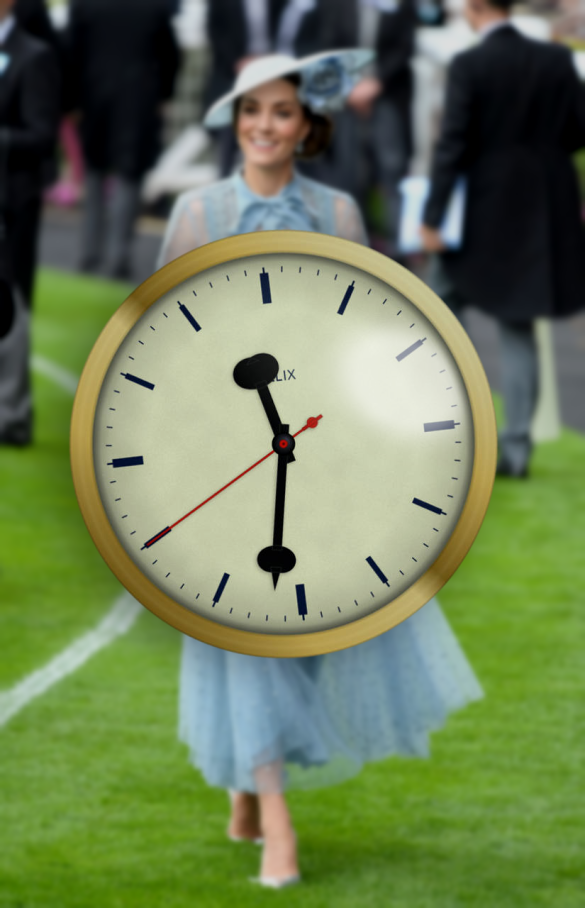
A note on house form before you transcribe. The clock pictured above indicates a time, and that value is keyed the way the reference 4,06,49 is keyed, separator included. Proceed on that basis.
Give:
11,31,40
